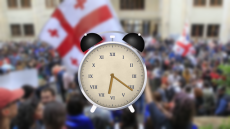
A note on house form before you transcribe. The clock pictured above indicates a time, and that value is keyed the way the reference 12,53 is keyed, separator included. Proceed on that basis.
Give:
6,21
